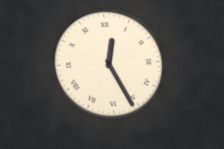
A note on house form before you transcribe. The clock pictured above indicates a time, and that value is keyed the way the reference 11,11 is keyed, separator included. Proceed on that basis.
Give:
12,26
